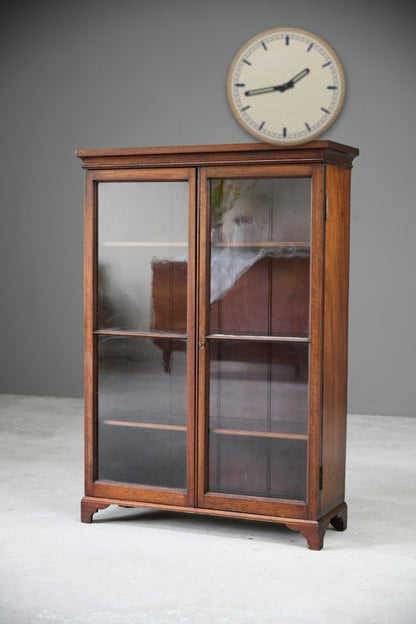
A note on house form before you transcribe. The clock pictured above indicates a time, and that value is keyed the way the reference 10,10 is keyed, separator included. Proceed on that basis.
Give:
1,43
